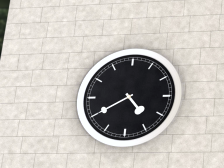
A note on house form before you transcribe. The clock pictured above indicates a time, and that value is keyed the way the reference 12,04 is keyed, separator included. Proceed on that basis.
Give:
4,40
